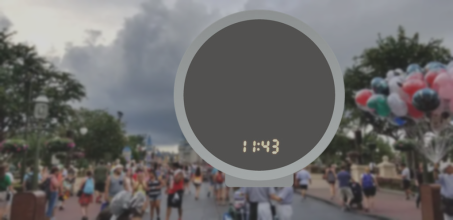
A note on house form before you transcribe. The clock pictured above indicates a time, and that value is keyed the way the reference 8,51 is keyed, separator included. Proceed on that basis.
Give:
11,43
